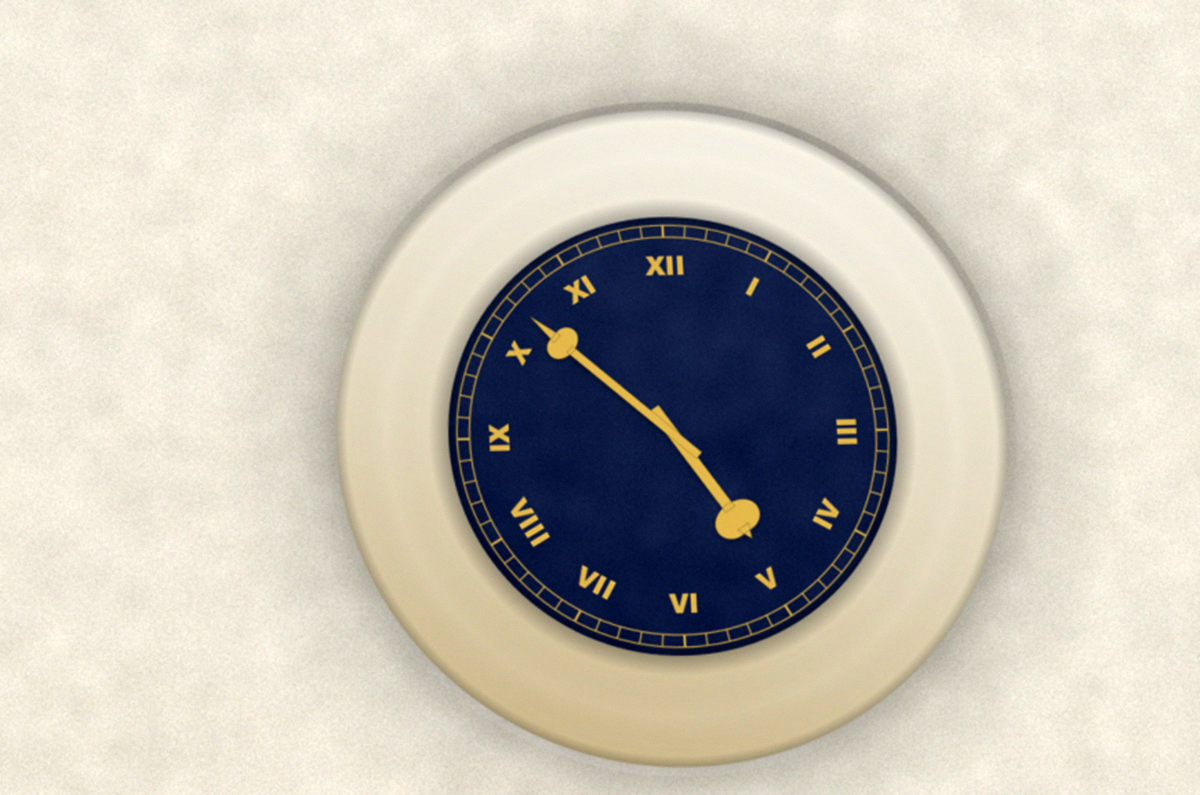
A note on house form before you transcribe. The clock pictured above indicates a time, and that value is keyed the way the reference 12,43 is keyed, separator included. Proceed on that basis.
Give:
4,52
